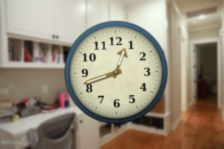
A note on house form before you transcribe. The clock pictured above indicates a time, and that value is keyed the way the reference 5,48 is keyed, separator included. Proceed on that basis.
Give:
12,42
